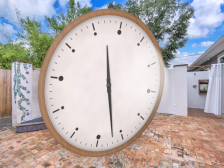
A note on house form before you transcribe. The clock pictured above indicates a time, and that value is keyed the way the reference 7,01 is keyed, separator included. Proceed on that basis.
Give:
11,27
